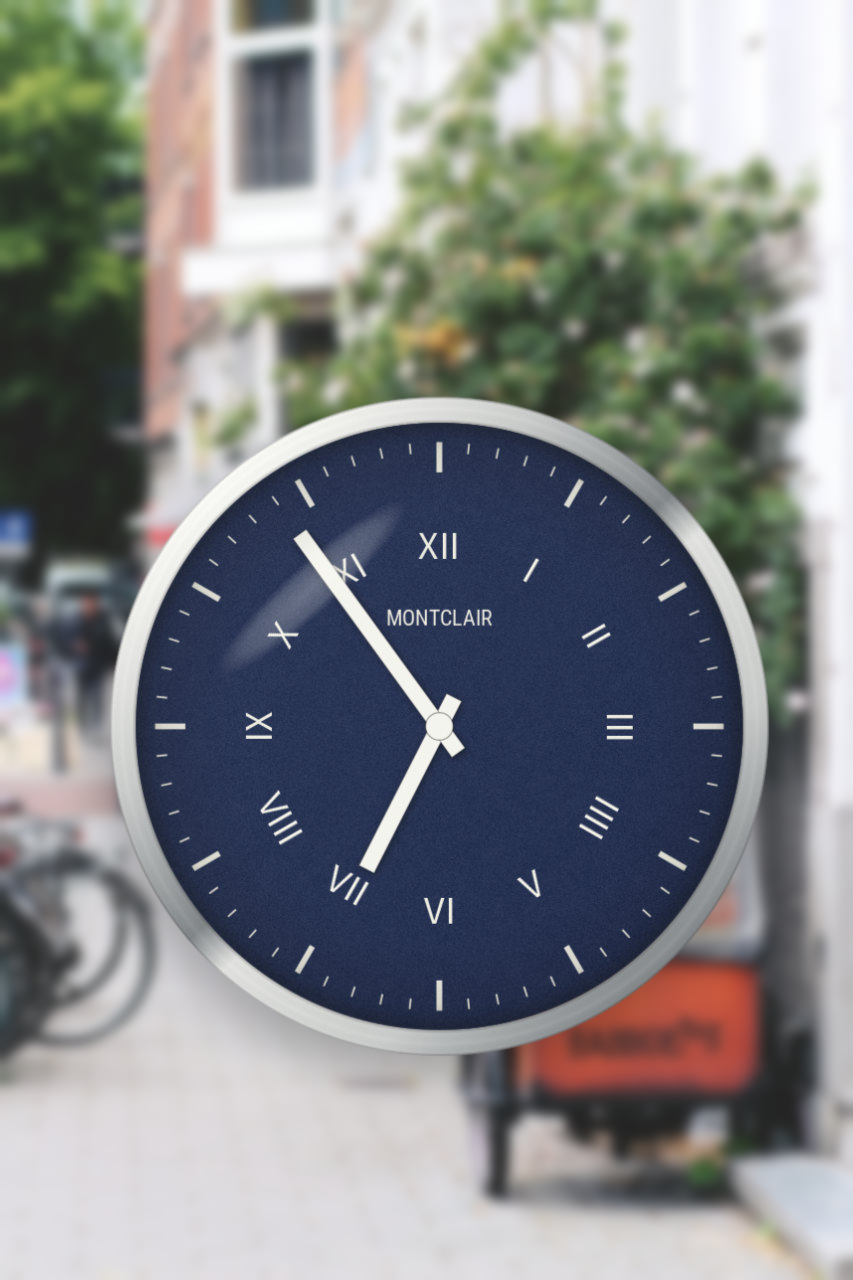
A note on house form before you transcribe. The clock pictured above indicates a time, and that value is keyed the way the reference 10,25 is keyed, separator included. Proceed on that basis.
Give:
6,54
